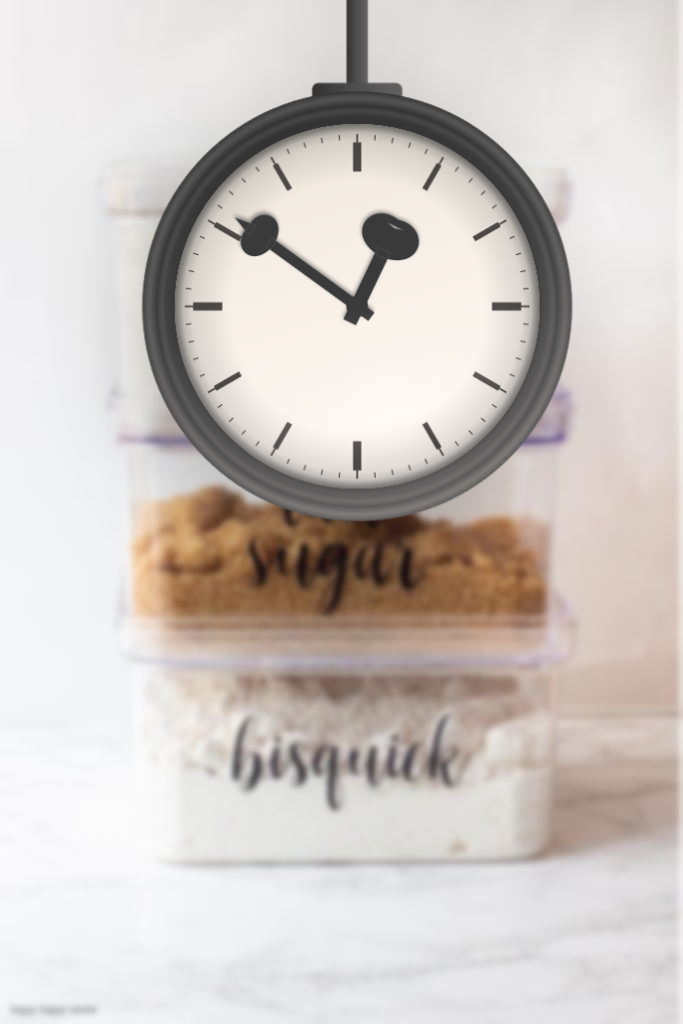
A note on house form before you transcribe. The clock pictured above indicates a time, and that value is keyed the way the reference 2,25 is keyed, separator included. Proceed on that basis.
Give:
12,51
